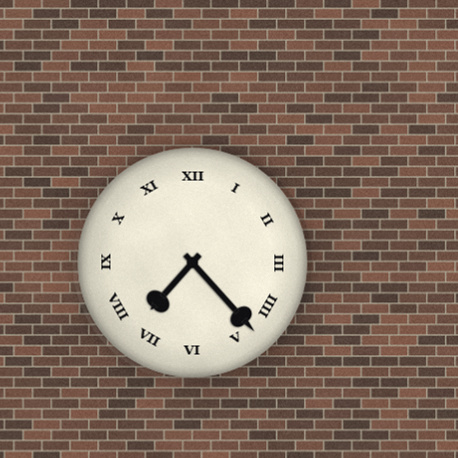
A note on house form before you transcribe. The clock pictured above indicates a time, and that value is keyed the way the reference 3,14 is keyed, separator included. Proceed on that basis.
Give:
7,23
